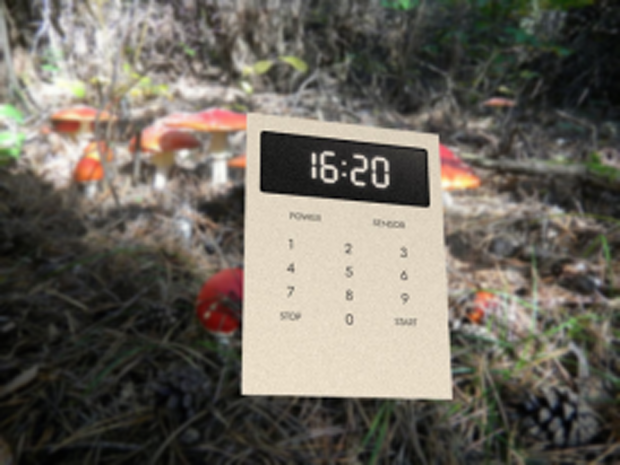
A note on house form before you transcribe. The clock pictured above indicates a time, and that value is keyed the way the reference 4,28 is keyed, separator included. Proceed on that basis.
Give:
16,20
